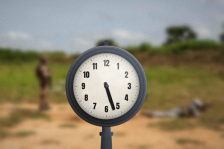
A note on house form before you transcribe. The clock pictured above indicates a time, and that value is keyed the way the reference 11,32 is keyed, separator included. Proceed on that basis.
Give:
5,27
